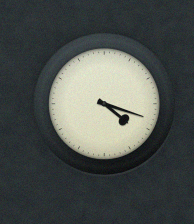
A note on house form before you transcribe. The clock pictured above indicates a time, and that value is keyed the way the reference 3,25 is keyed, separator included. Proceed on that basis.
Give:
4,18
